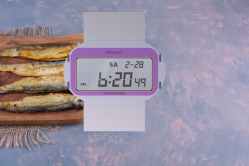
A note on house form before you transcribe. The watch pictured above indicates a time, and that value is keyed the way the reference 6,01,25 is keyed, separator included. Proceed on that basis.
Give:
6,20,49
